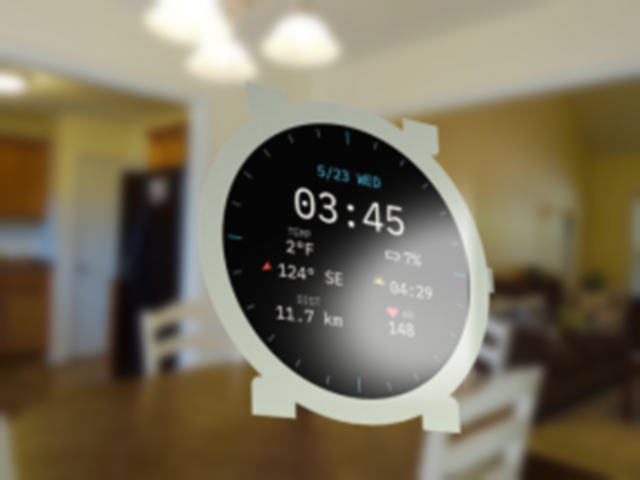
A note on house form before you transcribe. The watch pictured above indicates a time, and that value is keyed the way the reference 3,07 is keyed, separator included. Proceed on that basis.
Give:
3,45
